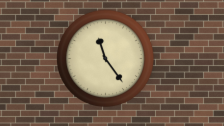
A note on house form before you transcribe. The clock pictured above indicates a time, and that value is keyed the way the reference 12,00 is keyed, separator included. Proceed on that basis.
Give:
11,24
